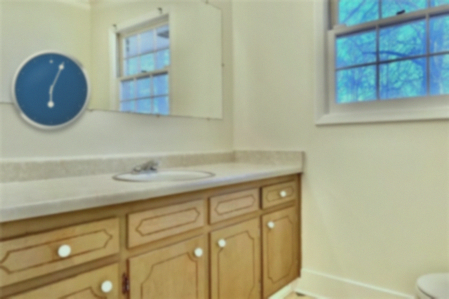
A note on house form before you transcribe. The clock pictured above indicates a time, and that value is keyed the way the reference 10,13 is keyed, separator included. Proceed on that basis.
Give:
6,04
